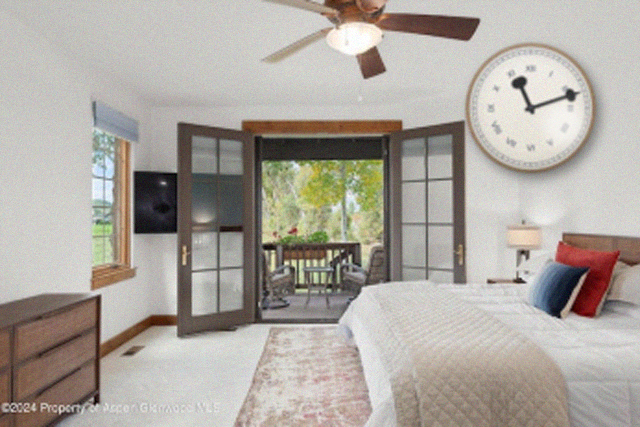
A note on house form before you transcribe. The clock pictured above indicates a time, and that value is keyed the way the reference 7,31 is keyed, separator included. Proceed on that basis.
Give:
11,12
